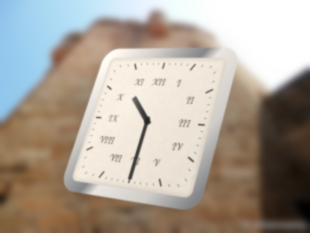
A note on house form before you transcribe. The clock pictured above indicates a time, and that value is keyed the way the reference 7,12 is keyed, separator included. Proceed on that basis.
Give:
10,30
